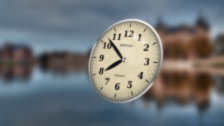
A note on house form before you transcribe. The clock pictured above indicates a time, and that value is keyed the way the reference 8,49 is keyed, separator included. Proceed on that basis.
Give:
7,52
